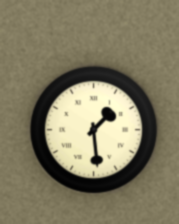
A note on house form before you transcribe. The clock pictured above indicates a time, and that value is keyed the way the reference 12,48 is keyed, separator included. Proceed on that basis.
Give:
1,29
